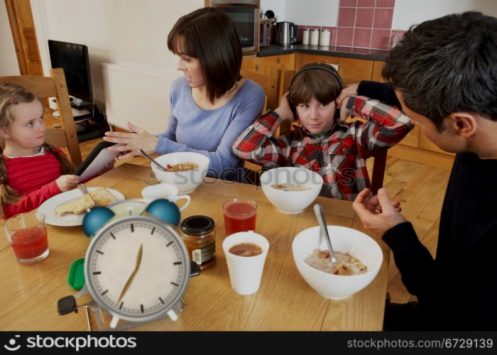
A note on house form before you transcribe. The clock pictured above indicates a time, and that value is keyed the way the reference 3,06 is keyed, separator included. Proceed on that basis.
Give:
12,36
